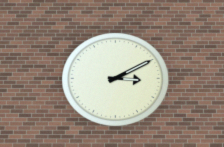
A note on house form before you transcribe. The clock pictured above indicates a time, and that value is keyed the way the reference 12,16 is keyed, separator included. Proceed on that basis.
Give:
3,10
